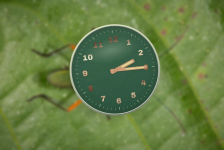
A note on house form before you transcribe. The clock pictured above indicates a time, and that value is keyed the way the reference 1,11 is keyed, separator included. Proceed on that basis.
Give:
2,15
